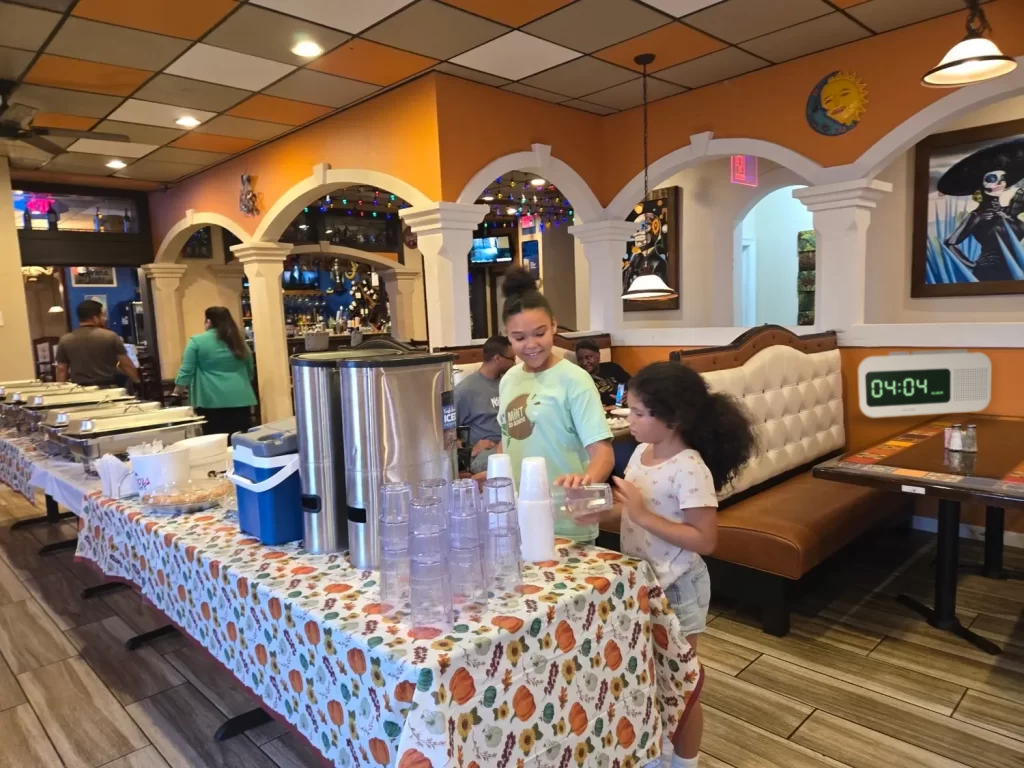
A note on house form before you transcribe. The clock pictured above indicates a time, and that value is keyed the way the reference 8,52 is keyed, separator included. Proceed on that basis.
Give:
4,04
